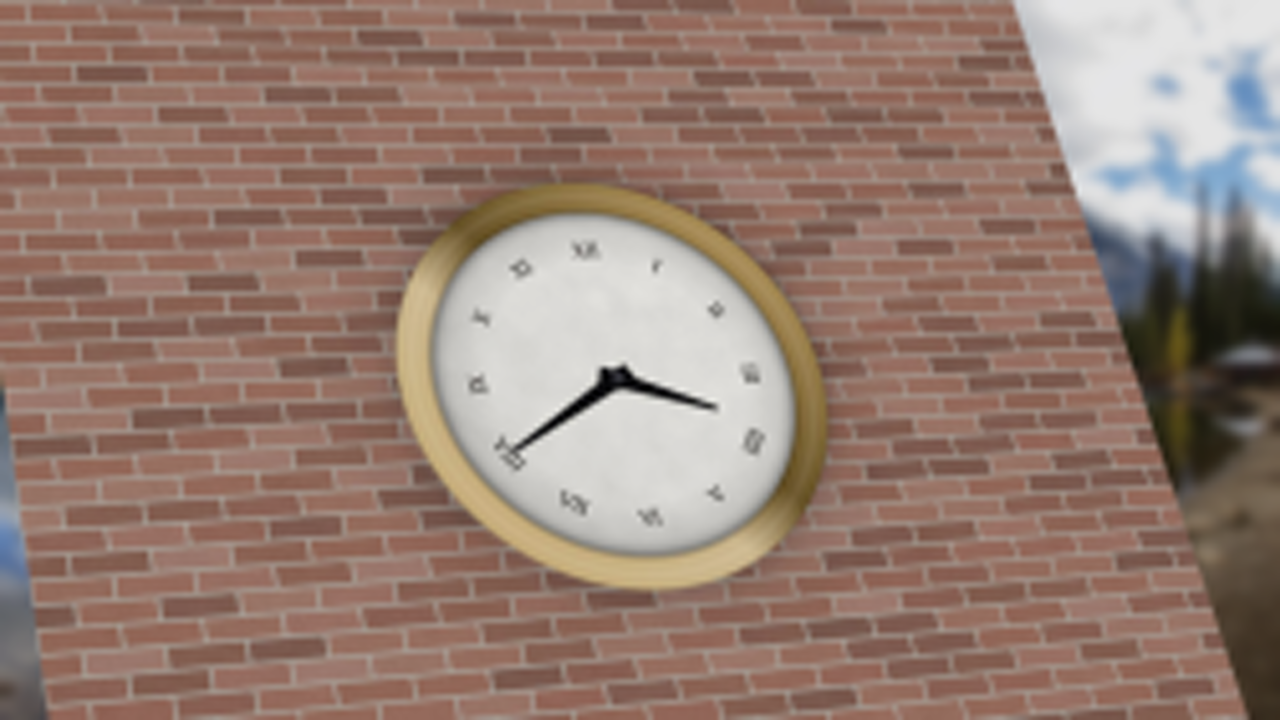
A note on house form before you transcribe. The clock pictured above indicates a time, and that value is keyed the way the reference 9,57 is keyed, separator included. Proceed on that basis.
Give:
3,40
